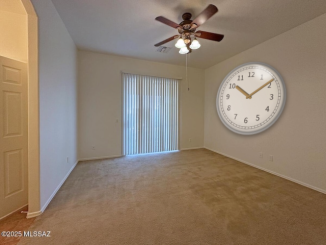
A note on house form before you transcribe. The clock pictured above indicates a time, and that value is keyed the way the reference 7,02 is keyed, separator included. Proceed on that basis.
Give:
10,09
